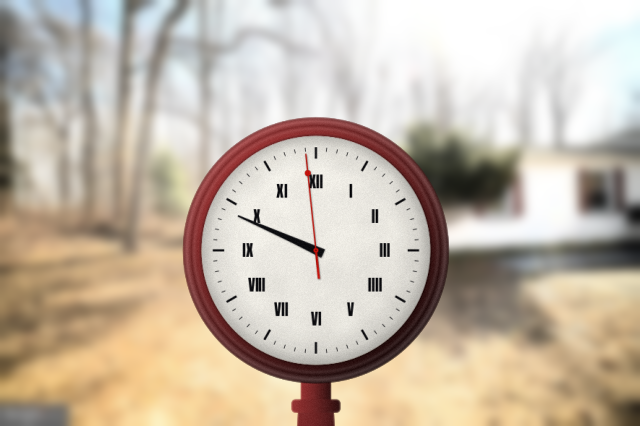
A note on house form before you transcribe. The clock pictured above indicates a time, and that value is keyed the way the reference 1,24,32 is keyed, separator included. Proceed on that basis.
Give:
9,48,59
